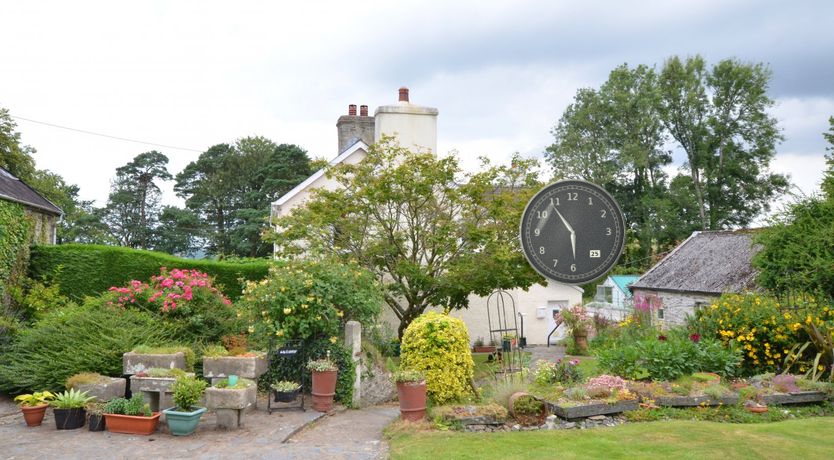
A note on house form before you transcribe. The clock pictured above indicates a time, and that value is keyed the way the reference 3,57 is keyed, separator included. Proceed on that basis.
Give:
5,54
